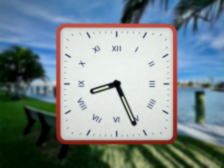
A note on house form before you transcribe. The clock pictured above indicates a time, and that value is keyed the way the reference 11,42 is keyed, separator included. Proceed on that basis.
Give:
8,26
